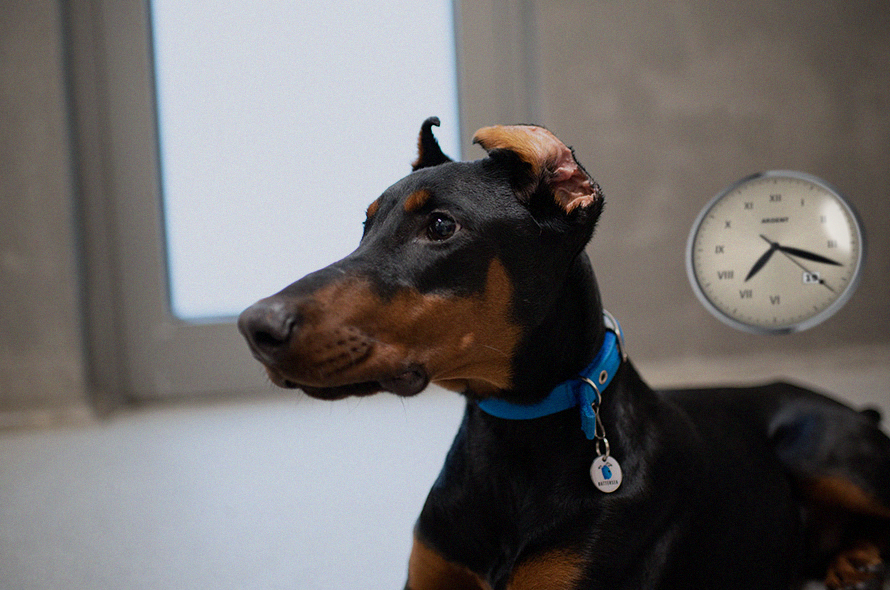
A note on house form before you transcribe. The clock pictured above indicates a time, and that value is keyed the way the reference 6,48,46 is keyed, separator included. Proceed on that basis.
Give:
7,18,22
